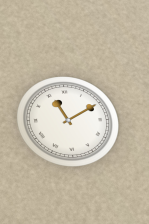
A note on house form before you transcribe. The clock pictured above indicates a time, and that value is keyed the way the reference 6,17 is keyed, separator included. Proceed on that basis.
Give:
11,10
